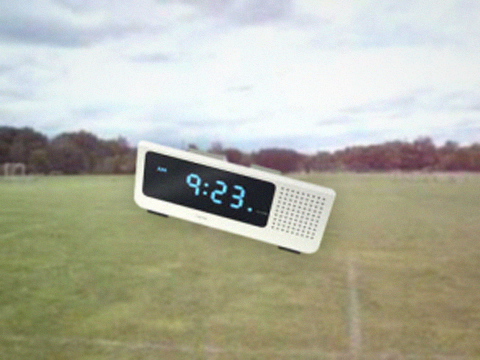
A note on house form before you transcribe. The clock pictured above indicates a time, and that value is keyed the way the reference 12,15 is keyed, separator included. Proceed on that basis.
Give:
9,23
